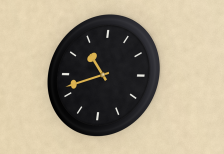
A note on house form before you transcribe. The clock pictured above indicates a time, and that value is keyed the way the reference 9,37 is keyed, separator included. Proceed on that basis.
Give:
10,42
